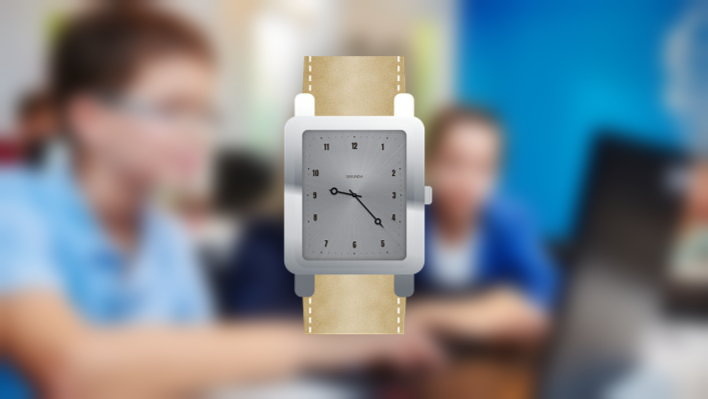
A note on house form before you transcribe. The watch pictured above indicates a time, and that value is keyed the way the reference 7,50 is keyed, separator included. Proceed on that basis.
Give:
9,23
